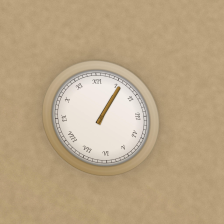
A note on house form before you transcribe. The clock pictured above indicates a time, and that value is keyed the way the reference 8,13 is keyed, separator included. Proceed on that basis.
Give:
1,06
